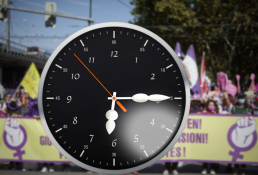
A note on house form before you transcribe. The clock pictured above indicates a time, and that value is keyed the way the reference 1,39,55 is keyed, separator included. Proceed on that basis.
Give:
6,14,53
